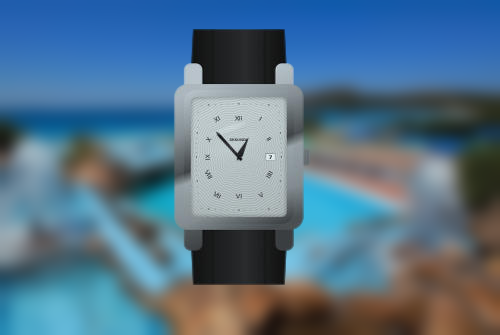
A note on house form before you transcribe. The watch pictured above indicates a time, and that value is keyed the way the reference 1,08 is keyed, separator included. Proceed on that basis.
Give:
12,53
